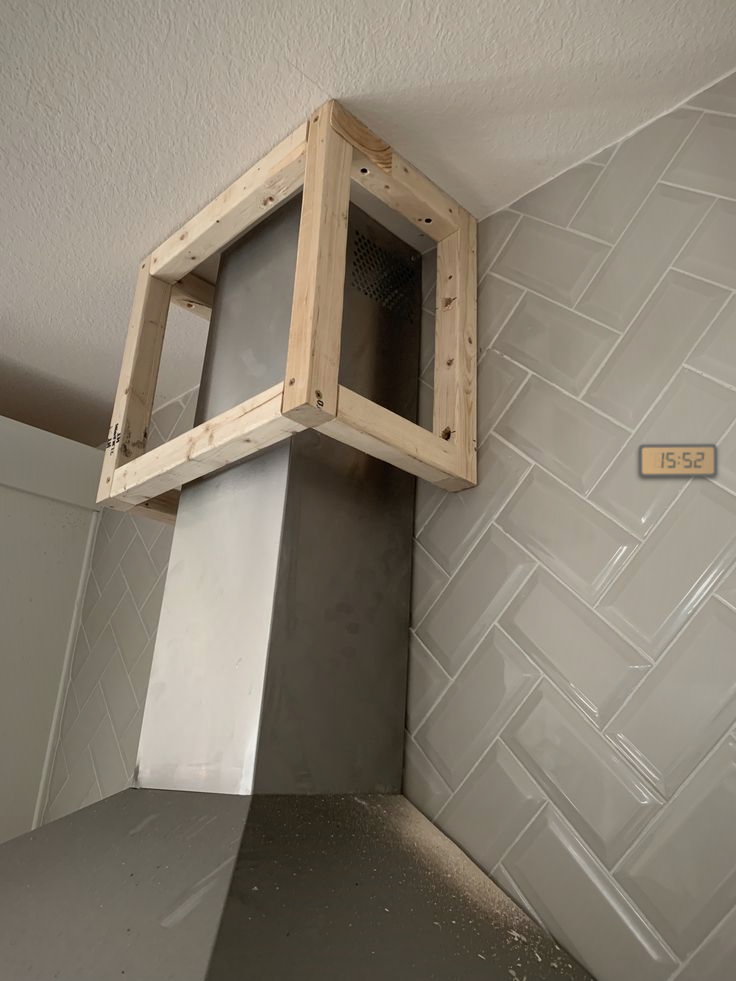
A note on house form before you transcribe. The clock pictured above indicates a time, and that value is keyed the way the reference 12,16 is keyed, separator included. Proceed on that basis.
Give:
15,52
